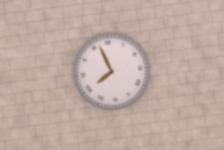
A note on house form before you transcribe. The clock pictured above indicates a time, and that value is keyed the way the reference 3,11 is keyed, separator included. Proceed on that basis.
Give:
7,57
